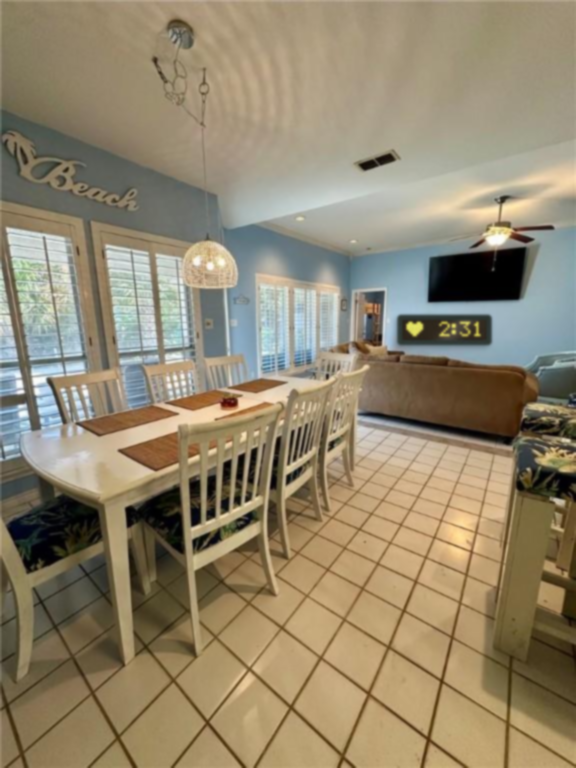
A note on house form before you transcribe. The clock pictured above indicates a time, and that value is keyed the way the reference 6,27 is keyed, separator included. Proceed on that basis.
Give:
2,31
